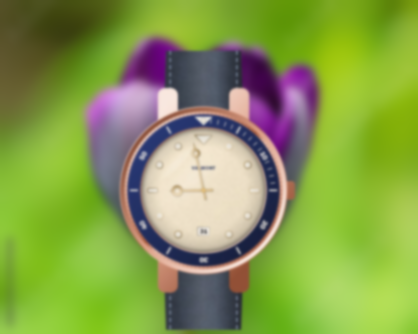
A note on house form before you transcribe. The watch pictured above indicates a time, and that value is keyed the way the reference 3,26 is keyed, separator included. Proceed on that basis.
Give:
8,58
